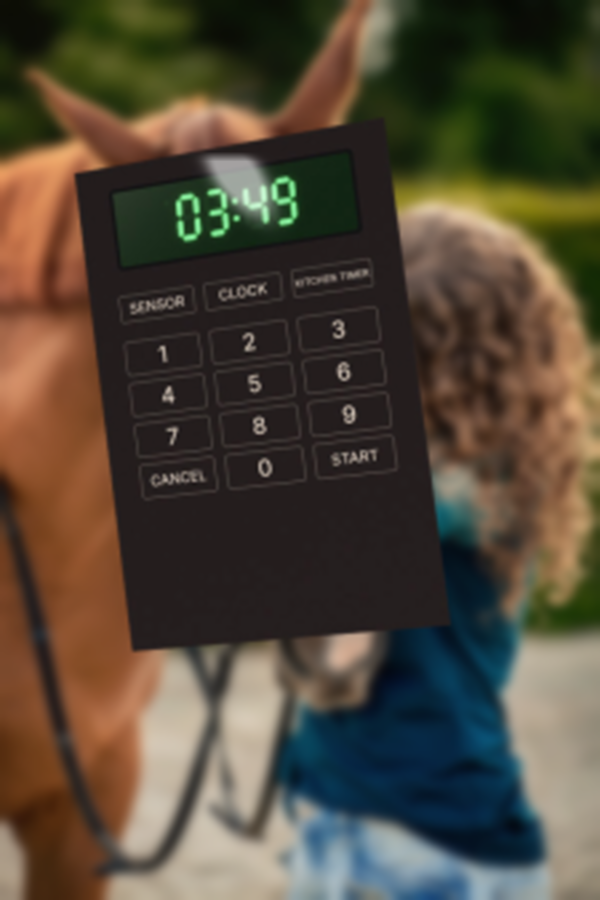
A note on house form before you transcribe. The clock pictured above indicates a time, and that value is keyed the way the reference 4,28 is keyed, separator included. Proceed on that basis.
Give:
3,49
